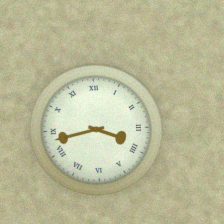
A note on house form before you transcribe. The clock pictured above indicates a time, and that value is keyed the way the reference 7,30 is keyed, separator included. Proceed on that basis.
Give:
3,43
